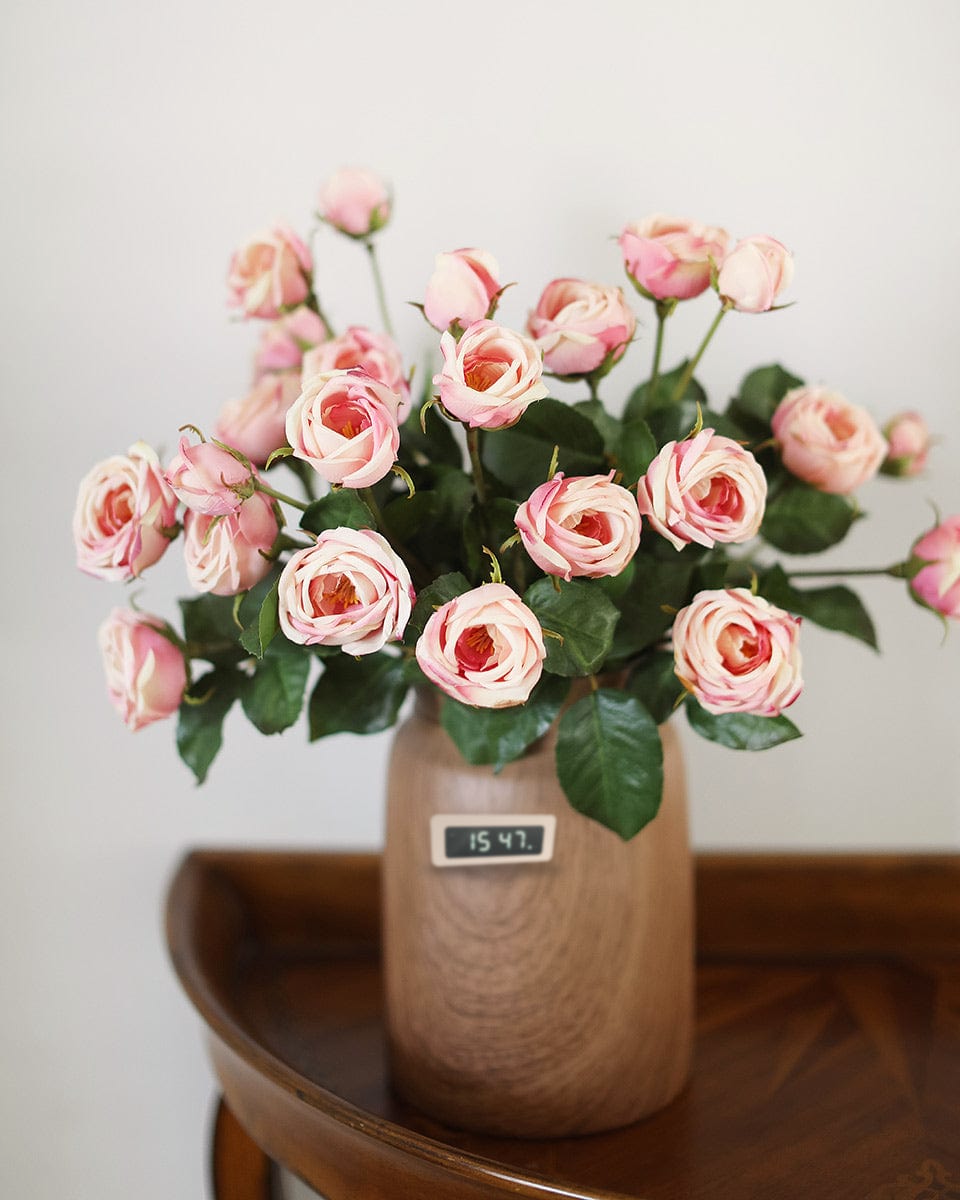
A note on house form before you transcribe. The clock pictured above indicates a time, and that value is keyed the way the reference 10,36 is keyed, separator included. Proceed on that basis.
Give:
15,47
